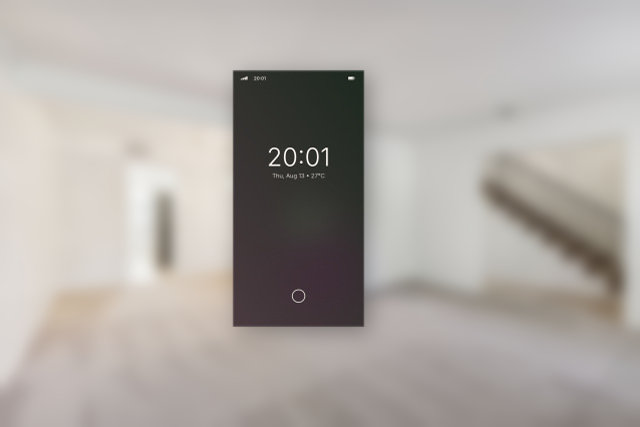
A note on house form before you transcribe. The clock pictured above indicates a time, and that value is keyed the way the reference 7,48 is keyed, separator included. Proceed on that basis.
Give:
20,01
